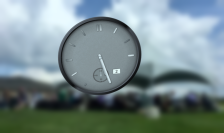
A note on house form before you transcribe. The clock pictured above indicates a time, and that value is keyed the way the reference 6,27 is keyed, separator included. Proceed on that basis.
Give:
5,27
